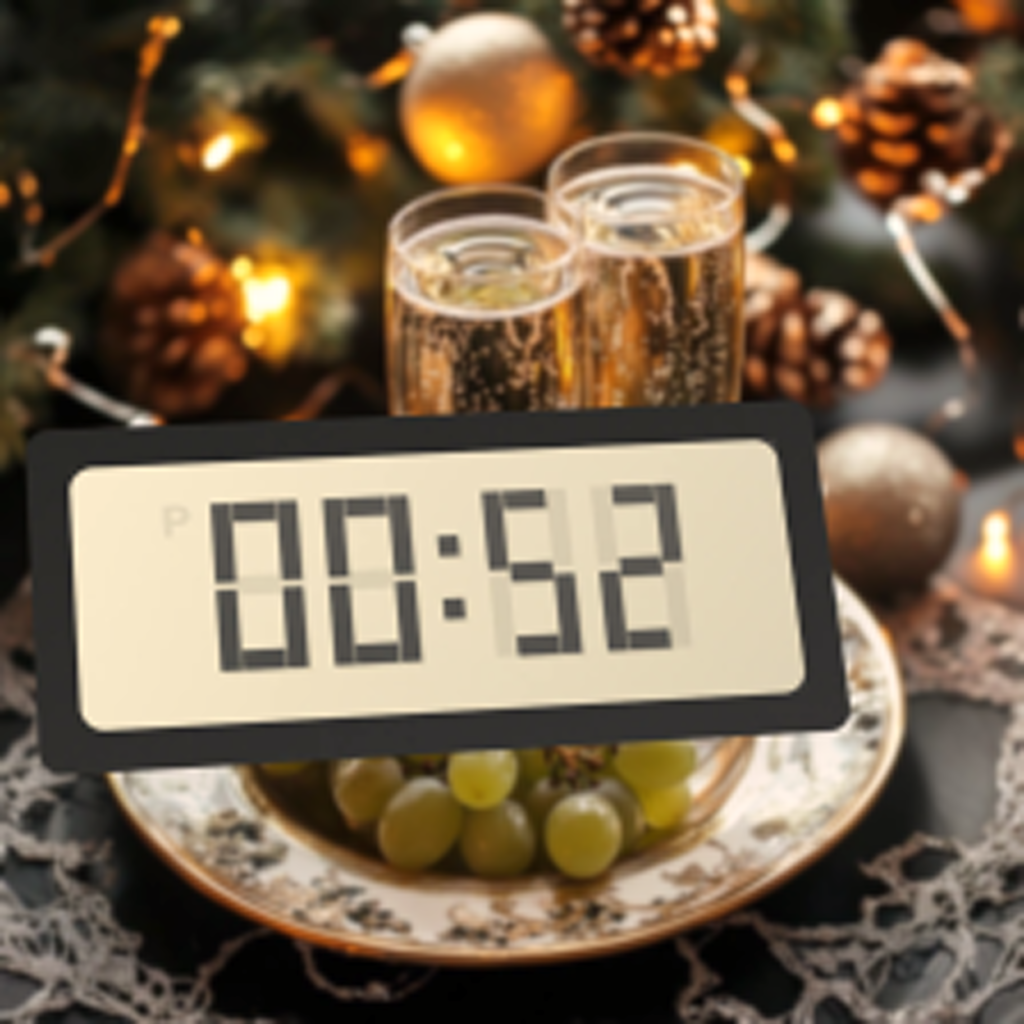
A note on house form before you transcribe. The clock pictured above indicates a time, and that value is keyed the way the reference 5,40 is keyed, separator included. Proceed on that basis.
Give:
0,52
